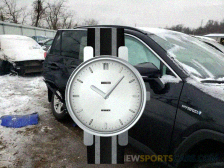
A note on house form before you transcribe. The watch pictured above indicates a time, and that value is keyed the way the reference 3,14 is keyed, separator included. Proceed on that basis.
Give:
10,07
